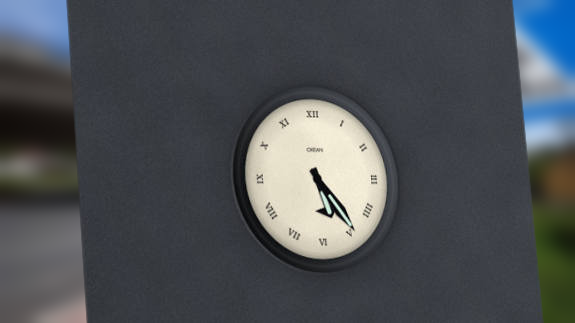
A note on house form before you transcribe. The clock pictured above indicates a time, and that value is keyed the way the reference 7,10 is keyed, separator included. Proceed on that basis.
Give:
5,24
